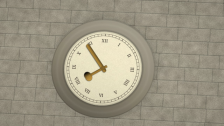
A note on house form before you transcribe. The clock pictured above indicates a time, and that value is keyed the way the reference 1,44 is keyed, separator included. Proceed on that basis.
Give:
7,54
